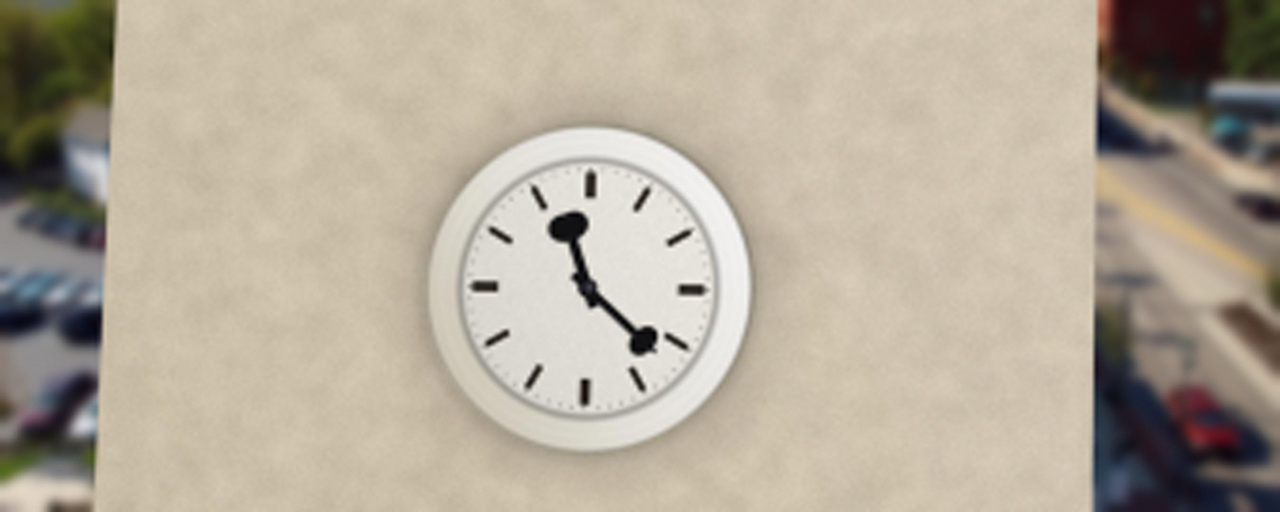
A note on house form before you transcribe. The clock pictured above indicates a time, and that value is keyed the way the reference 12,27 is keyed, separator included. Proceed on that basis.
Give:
11,22
